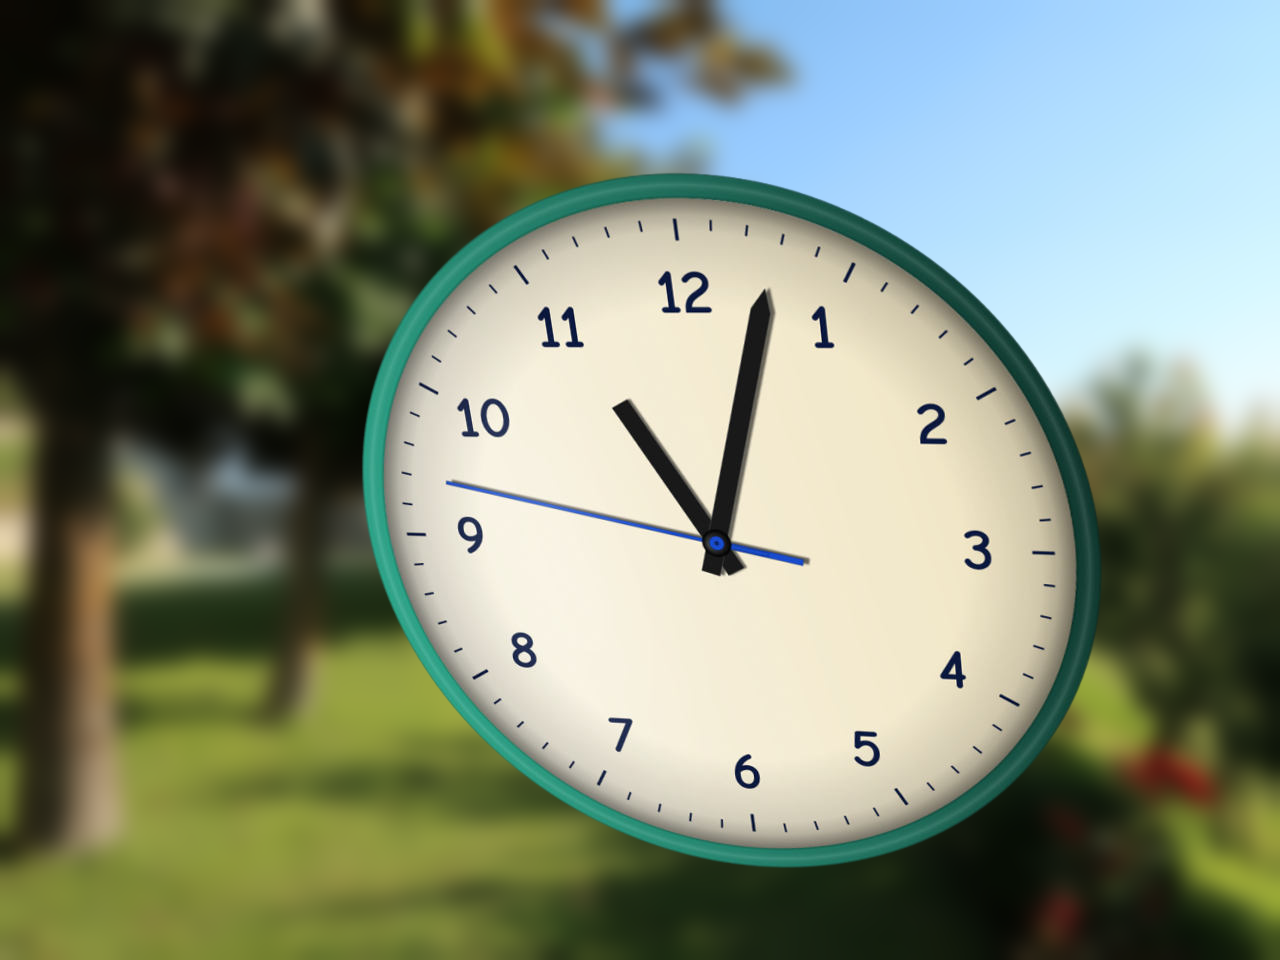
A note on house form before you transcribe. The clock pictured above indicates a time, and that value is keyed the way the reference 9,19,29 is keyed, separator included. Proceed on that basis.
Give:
11,02,47
